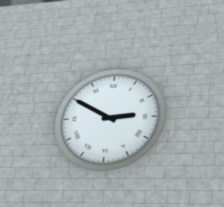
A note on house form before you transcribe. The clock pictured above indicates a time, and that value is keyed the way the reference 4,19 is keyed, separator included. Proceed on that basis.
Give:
2,50
